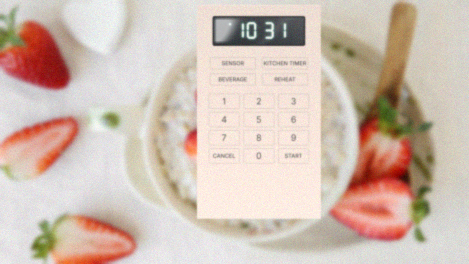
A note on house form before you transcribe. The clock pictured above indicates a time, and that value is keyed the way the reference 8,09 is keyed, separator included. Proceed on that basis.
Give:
10,31
